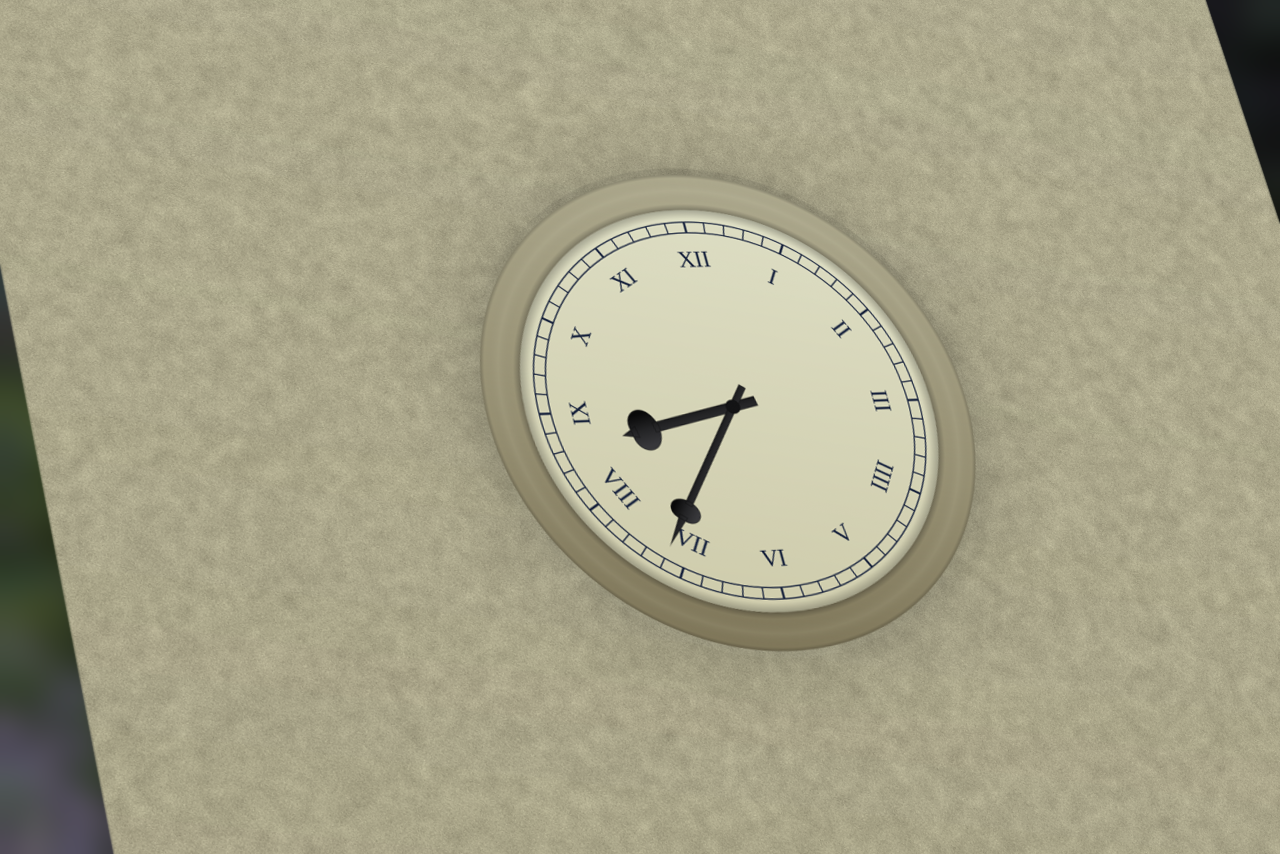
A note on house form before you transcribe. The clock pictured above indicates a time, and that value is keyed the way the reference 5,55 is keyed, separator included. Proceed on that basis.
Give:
8,36
